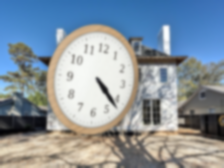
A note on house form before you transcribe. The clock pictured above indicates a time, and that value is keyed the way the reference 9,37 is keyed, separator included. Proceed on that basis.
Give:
4,22
